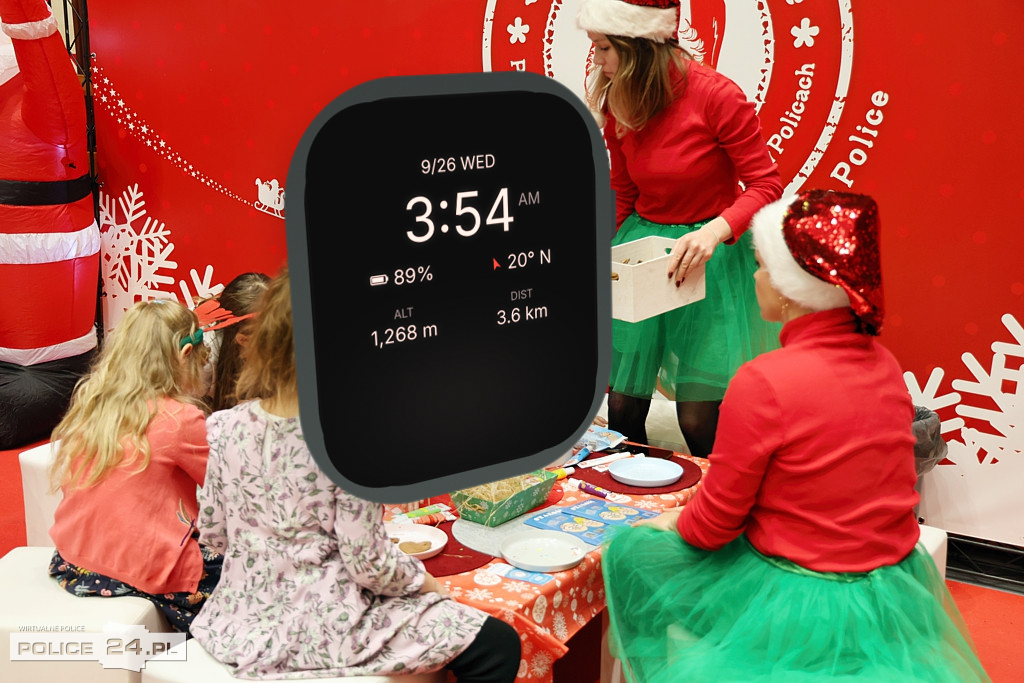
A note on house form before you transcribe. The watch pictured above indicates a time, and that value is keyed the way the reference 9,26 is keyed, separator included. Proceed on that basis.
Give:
3,54
